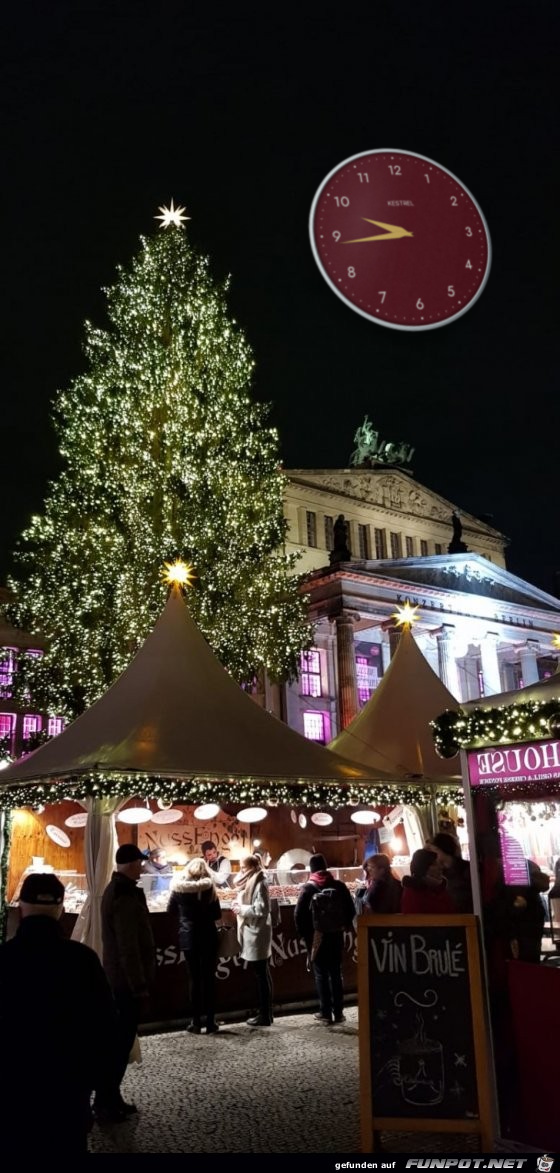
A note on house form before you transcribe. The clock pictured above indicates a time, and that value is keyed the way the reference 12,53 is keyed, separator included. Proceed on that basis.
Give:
9,44
